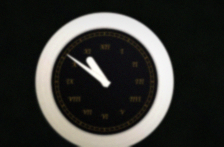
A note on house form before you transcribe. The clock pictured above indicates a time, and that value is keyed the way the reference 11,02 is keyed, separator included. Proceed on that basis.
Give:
10,51
